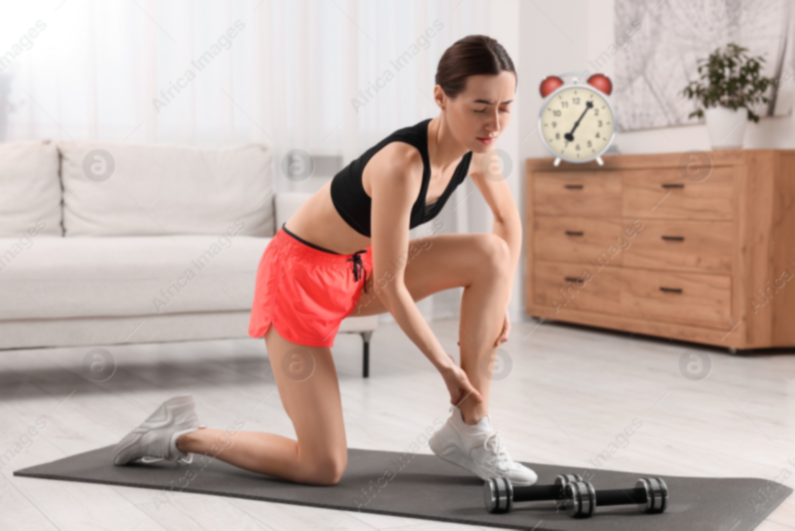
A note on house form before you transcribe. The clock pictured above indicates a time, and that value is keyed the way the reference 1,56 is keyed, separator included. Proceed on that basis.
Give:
7,06
